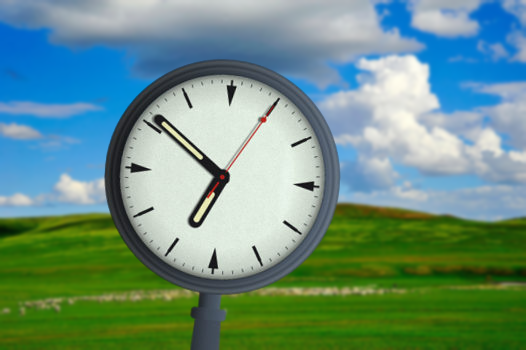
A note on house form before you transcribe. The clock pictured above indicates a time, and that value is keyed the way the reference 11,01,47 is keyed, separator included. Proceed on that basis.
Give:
6,51,05
